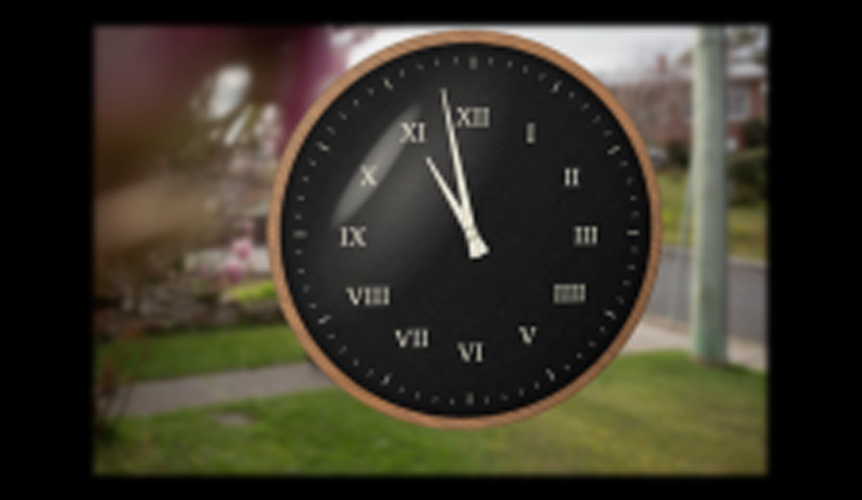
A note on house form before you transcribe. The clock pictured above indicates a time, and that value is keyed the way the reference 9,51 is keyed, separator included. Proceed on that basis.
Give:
10,58
